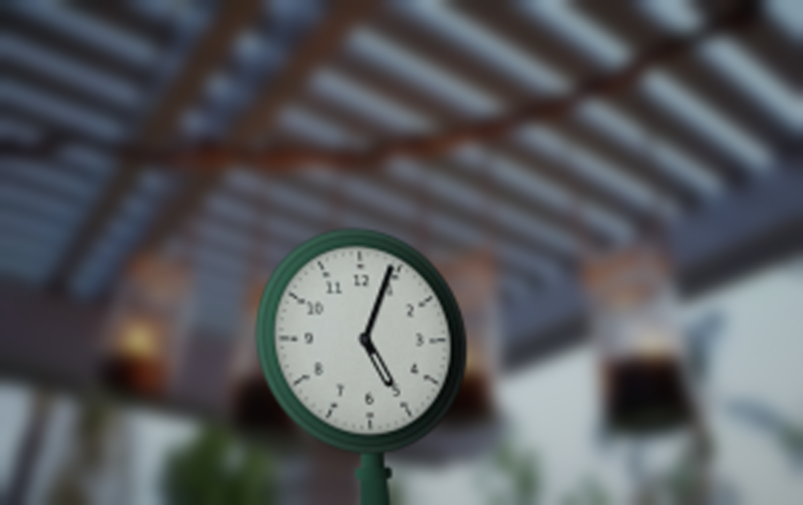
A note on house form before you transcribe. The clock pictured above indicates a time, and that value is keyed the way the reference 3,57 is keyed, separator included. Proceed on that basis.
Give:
5,04
